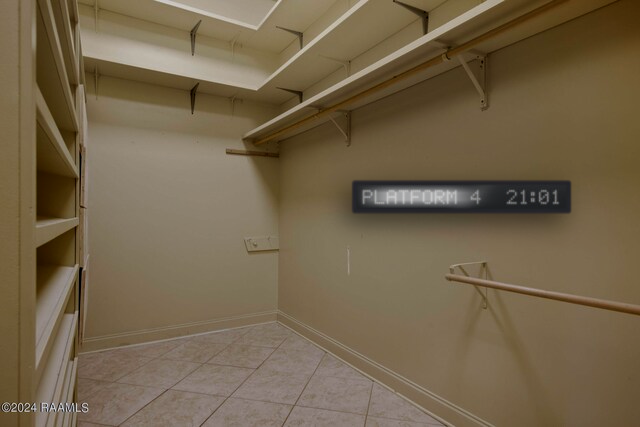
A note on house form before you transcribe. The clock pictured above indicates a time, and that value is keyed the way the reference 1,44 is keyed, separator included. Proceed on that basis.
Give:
21,01
